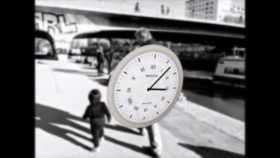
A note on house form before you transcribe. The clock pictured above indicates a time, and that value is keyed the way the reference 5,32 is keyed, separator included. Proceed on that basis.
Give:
3,07
